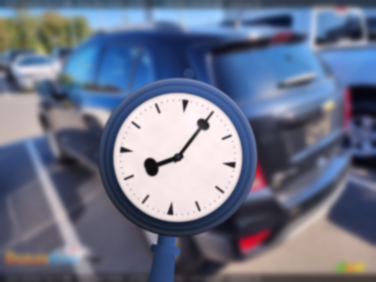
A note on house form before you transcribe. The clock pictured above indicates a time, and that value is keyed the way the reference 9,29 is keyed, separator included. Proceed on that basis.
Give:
8,05
